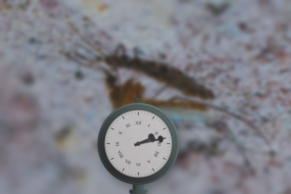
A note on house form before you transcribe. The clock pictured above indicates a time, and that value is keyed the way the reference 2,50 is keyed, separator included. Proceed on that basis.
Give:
2,13
